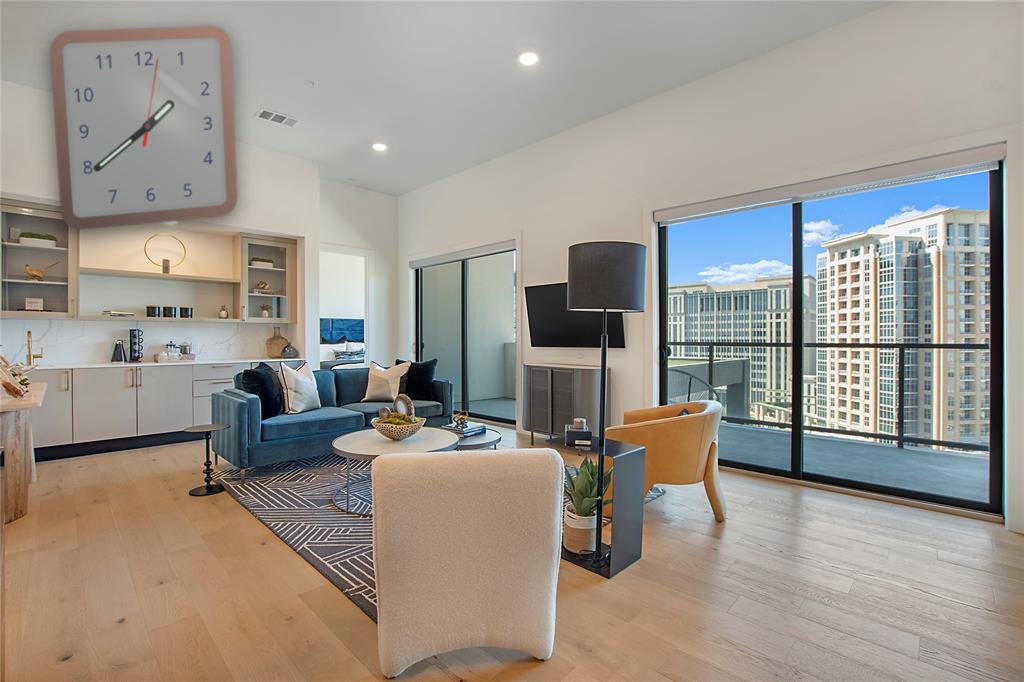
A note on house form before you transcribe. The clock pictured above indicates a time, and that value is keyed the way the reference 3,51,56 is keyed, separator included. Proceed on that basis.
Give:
1,39,02
